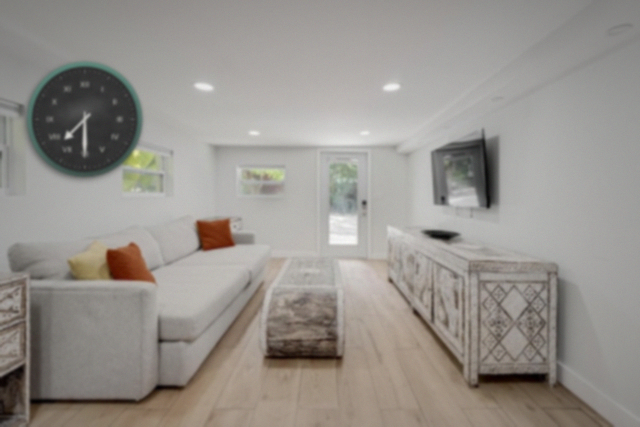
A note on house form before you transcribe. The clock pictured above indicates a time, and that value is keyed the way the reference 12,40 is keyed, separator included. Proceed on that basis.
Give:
7,30
